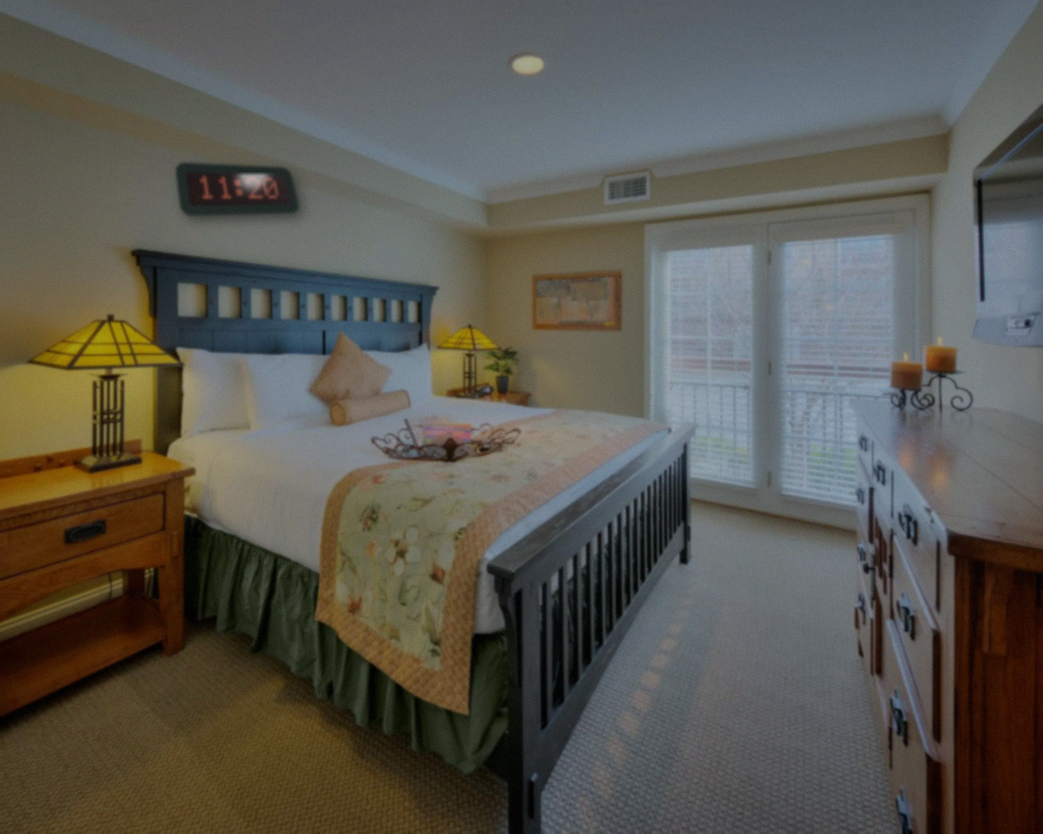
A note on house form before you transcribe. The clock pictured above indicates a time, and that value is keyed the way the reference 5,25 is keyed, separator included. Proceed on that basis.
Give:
11,20
